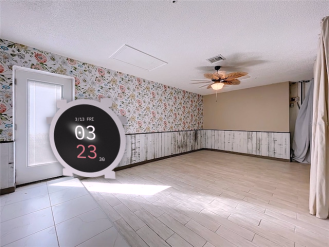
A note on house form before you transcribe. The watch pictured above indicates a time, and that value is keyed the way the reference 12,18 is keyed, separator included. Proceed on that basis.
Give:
3,23
